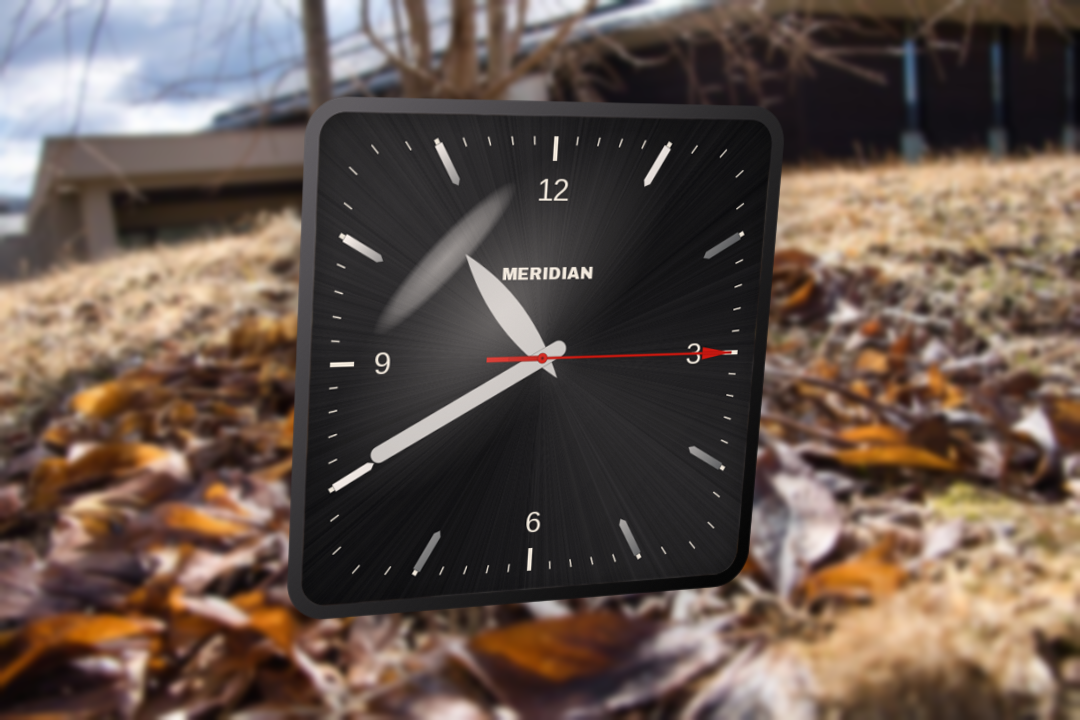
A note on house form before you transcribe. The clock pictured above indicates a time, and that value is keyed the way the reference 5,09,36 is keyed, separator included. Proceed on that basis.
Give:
10,40,15
